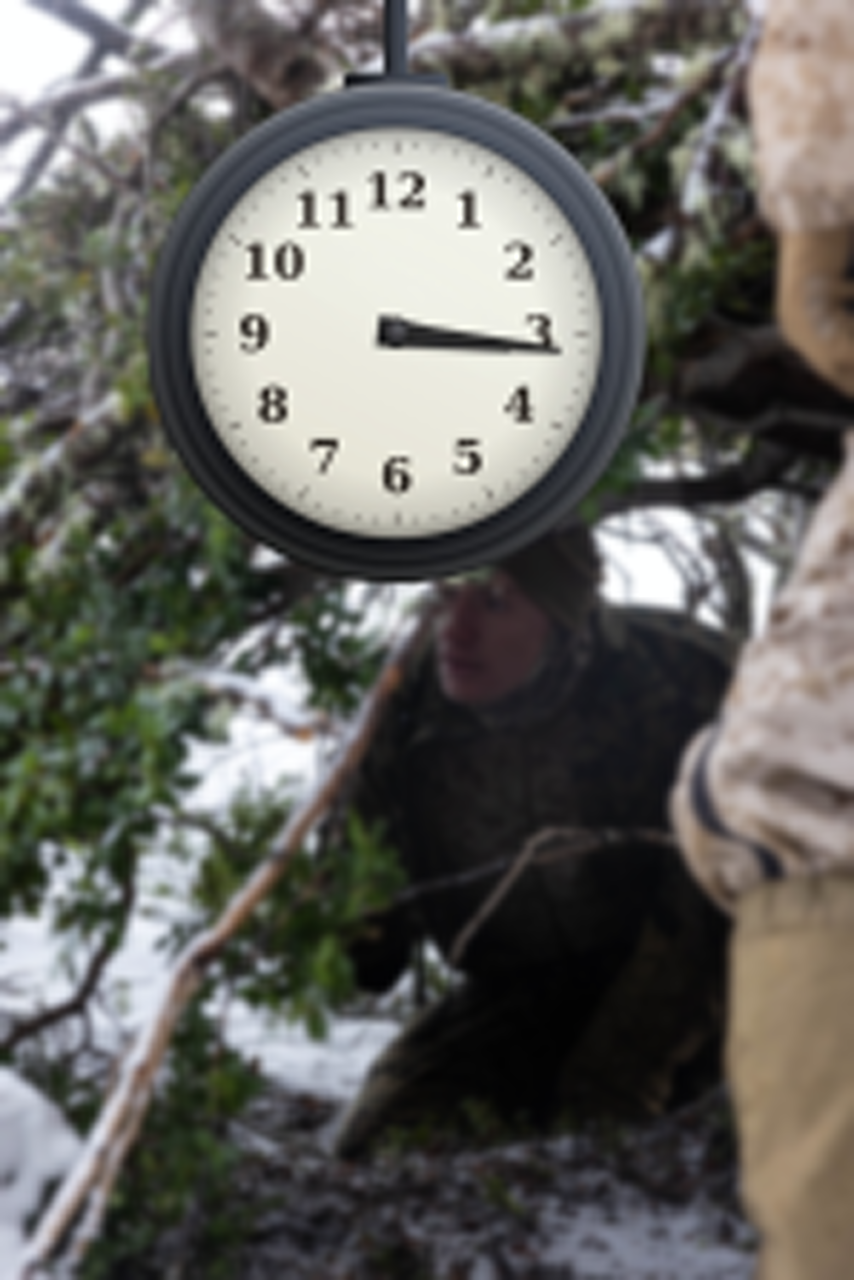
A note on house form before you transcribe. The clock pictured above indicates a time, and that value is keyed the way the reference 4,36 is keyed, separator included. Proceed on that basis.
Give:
3,16
